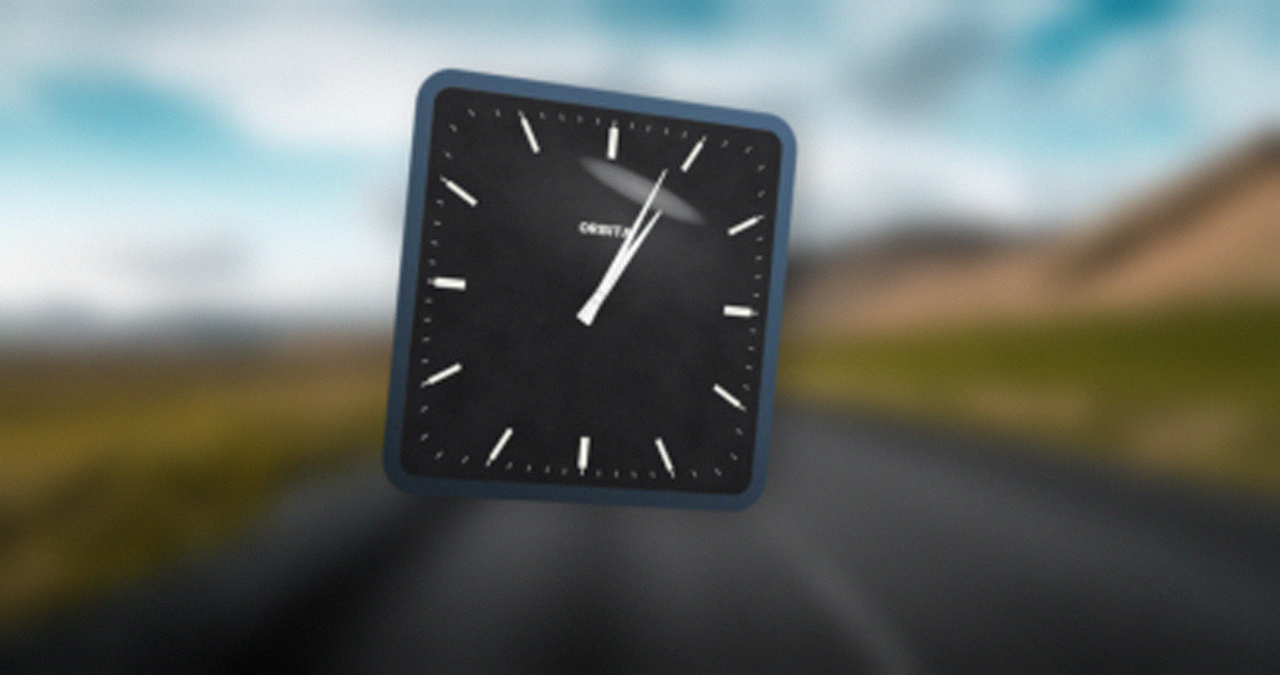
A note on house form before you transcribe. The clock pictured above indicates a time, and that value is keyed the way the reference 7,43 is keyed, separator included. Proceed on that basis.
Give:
1,04
